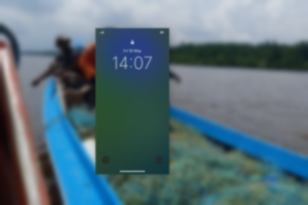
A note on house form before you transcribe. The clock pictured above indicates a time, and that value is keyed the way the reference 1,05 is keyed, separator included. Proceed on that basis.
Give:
14,07
